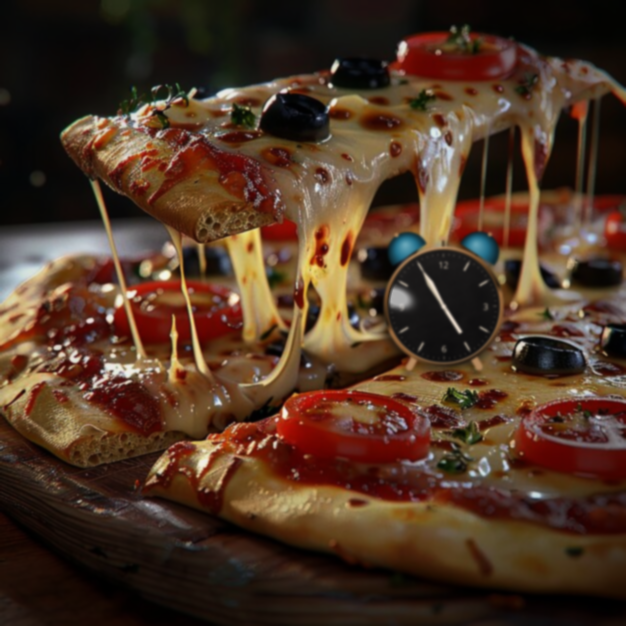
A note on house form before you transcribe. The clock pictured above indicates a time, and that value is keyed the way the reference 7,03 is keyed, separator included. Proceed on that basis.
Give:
4,55
